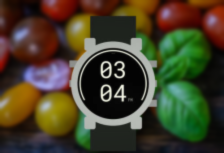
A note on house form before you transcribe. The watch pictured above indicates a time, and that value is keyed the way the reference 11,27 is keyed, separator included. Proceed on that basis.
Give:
3,04
